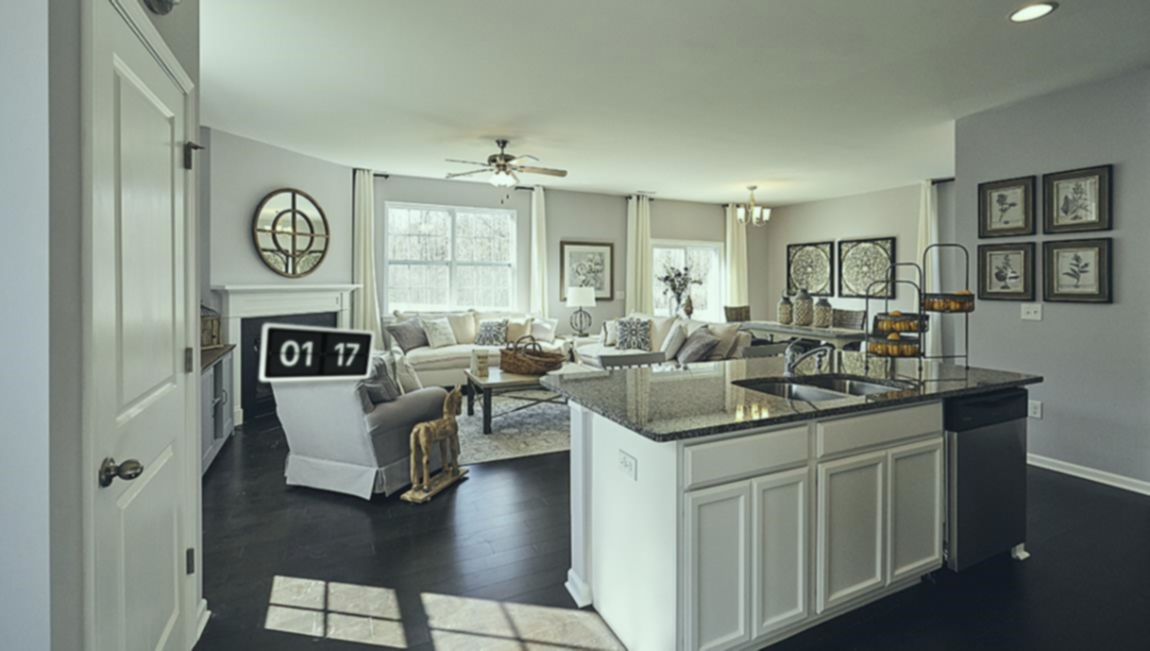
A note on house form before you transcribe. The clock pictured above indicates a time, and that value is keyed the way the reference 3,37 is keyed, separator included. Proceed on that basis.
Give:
1,17
